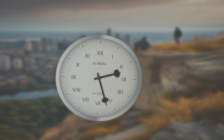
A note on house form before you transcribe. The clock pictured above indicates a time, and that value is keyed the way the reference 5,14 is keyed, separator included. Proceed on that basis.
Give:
2,27
